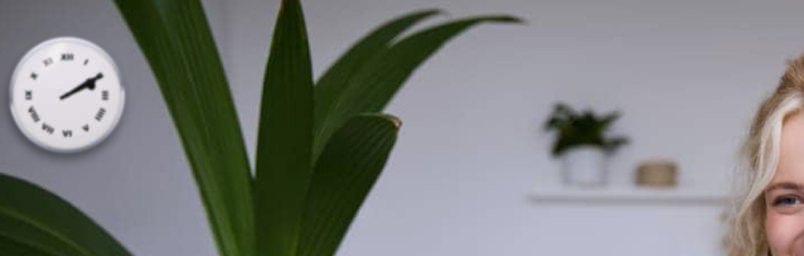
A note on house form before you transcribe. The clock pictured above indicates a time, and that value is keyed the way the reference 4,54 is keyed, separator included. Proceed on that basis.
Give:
2,10
